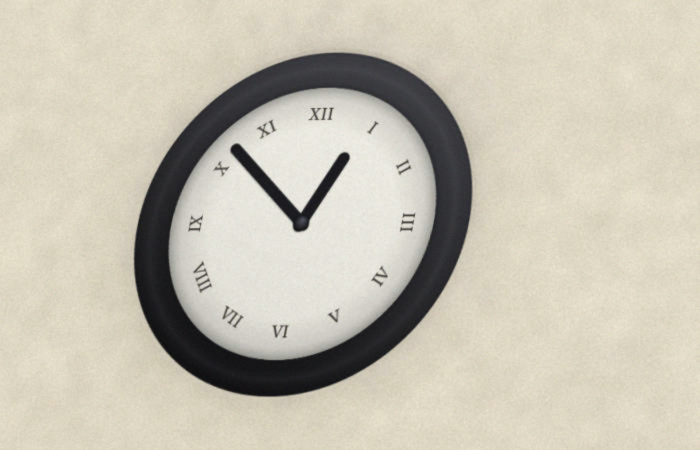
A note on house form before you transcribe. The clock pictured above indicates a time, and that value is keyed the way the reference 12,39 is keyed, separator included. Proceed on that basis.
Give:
12,52
